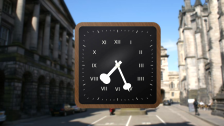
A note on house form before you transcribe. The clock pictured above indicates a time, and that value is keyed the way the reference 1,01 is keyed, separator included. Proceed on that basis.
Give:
7,26
